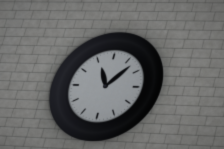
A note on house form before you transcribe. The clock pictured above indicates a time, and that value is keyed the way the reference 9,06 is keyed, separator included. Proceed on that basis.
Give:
11,07
